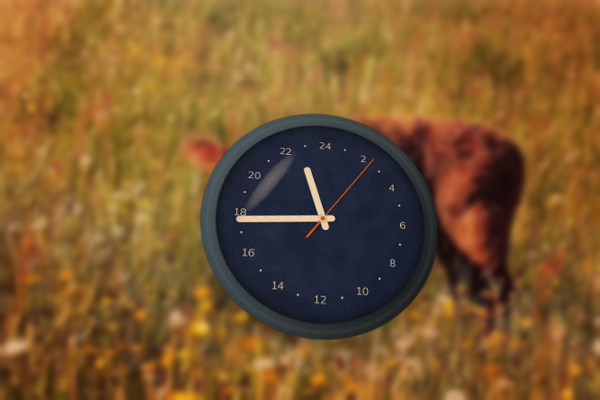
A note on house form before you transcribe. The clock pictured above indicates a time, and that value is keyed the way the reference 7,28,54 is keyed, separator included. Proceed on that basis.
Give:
22,44,06
